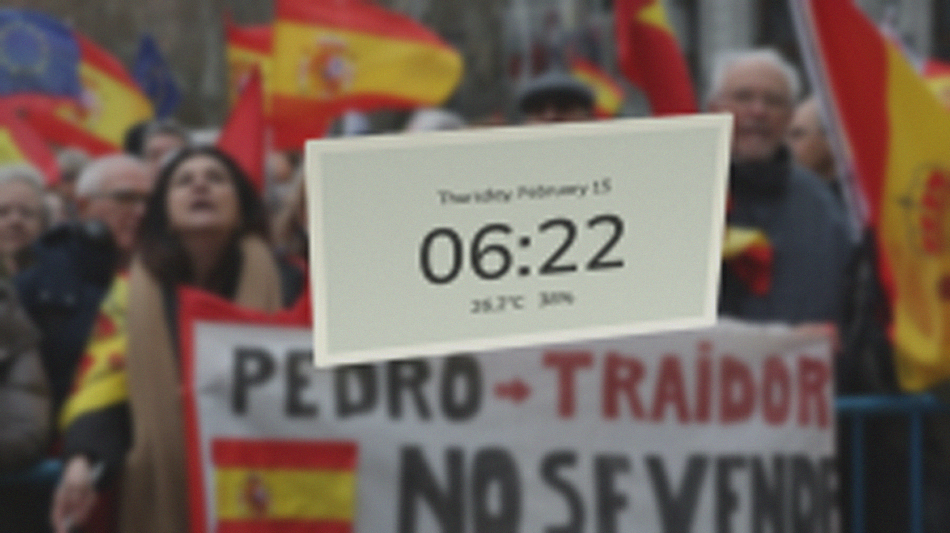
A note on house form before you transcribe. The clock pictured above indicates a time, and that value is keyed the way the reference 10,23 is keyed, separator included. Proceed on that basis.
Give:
6,22
